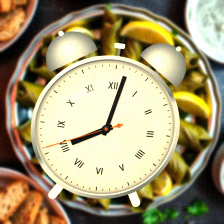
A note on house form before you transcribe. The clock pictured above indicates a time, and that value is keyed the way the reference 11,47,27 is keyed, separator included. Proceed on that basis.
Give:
8,01,41
